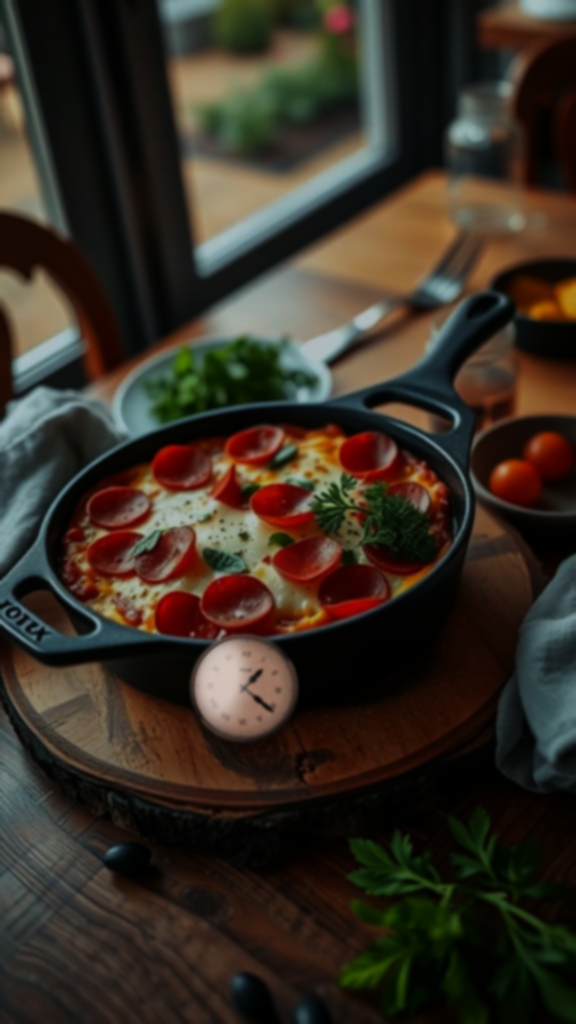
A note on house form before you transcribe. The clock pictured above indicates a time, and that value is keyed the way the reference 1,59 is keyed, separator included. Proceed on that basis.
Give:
1,21
